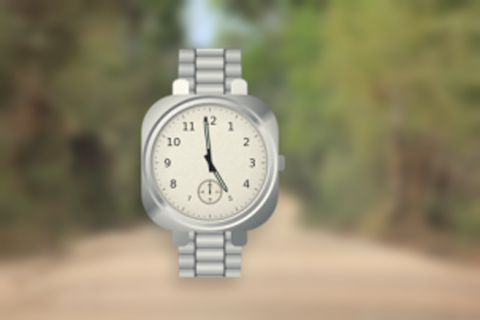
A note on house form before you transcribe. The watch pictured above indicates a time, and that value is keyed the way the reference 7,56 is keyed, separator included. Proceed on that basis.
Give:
4,59
